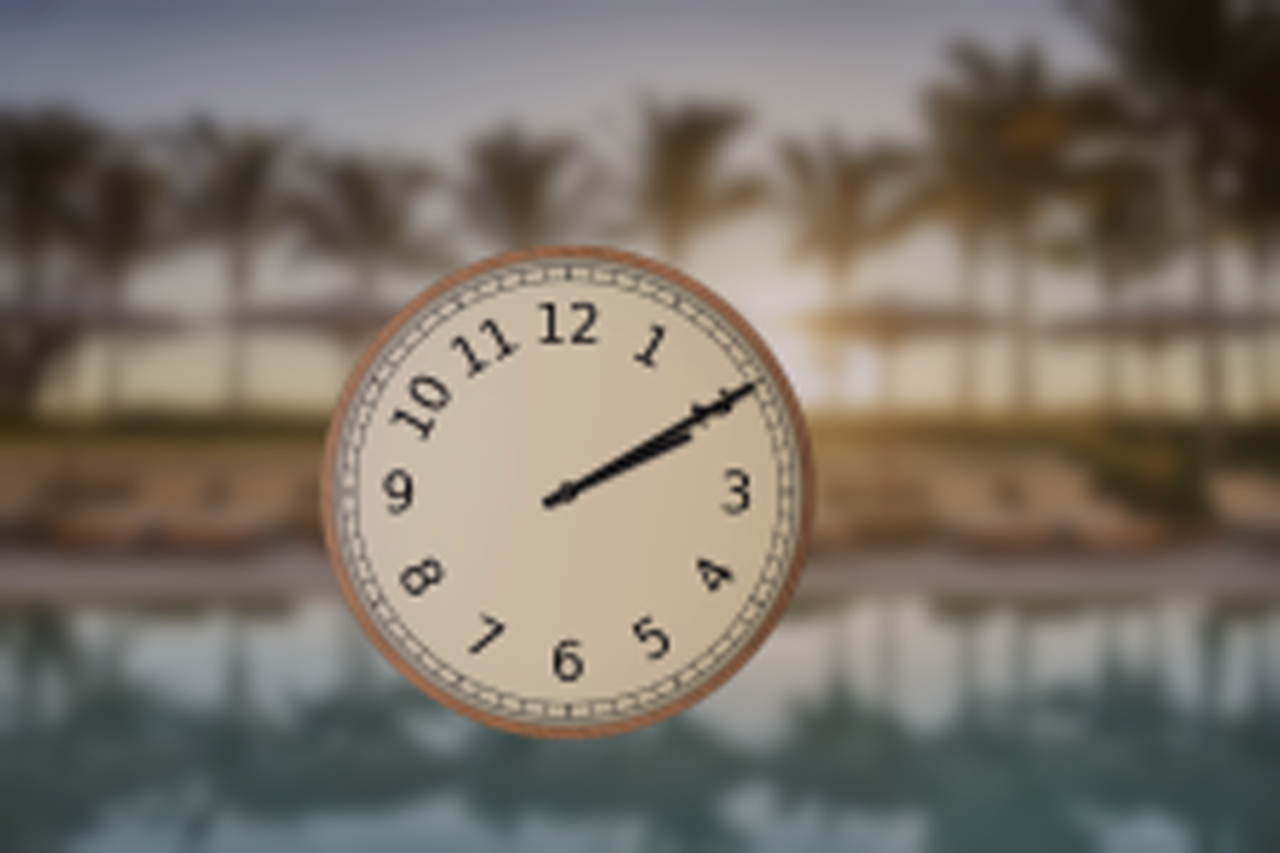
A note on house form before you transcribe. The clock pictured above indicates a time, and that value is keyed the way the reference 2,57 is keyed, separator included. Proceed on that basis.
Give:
2,10
